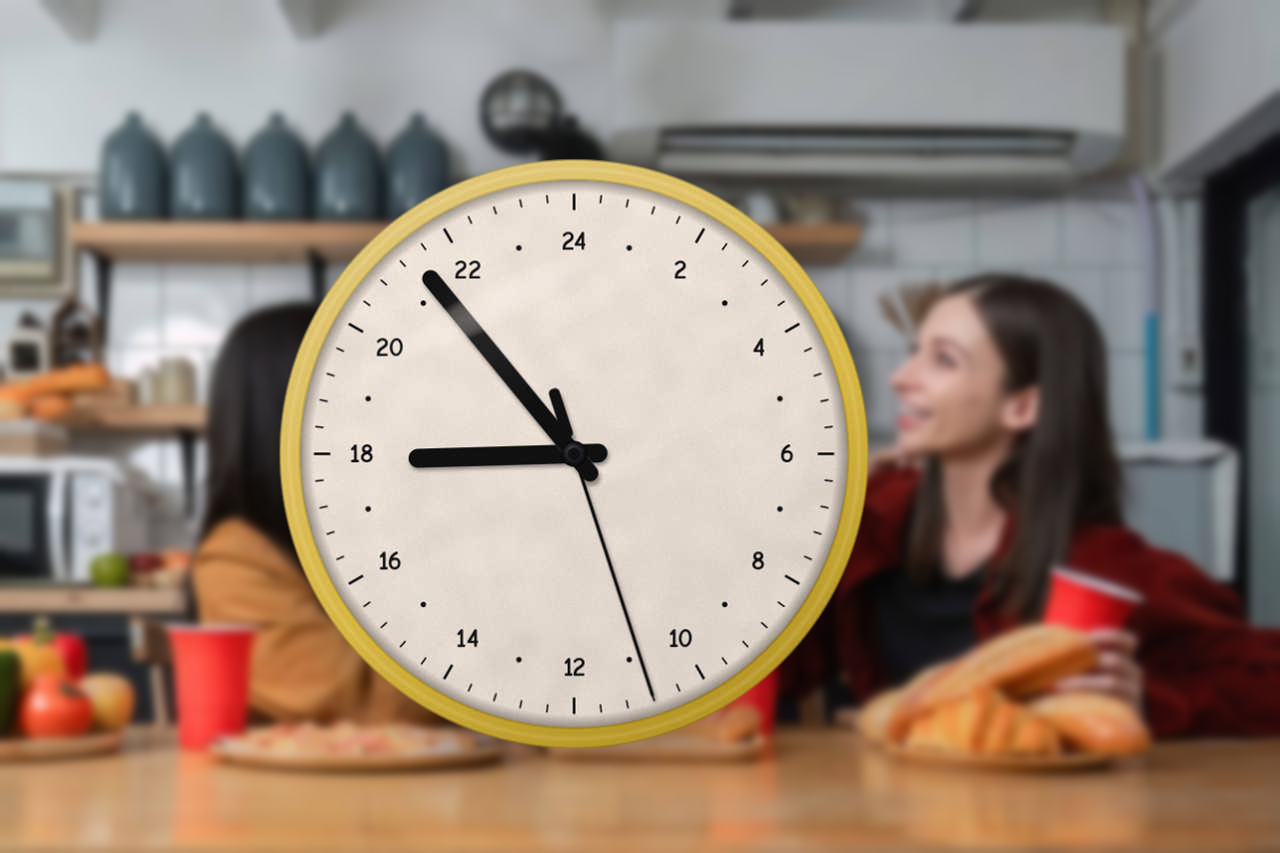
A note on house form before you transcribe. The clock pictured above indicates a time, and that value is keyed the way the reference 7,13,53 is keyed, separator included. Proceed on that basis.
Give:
17,53,27
